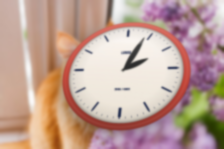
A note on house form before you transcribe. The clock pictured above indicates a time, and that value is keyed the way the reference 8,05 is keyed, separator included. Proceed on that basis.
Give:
2,04
